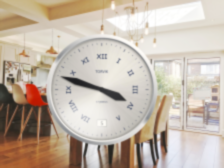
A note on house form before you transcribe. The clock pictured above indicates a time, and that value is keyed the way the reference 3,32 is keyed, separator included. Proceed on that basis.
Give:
3,48
